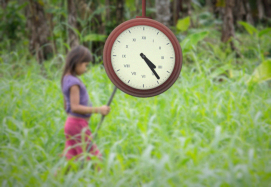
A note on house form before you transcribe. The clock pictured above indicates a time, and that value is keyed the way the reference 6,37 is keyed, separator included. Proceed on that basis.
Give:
4,24
